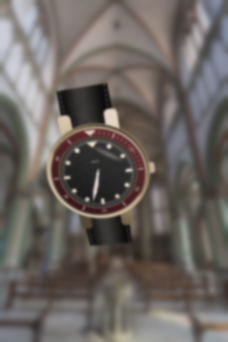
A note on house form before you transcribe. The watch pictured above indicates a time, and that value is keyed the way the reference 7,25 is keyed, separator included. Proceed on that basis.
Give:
6,33
